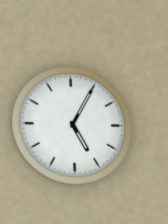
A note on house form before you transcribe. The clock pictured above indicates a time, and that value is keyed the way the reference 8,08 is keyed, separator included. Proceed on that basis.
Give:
5,05
